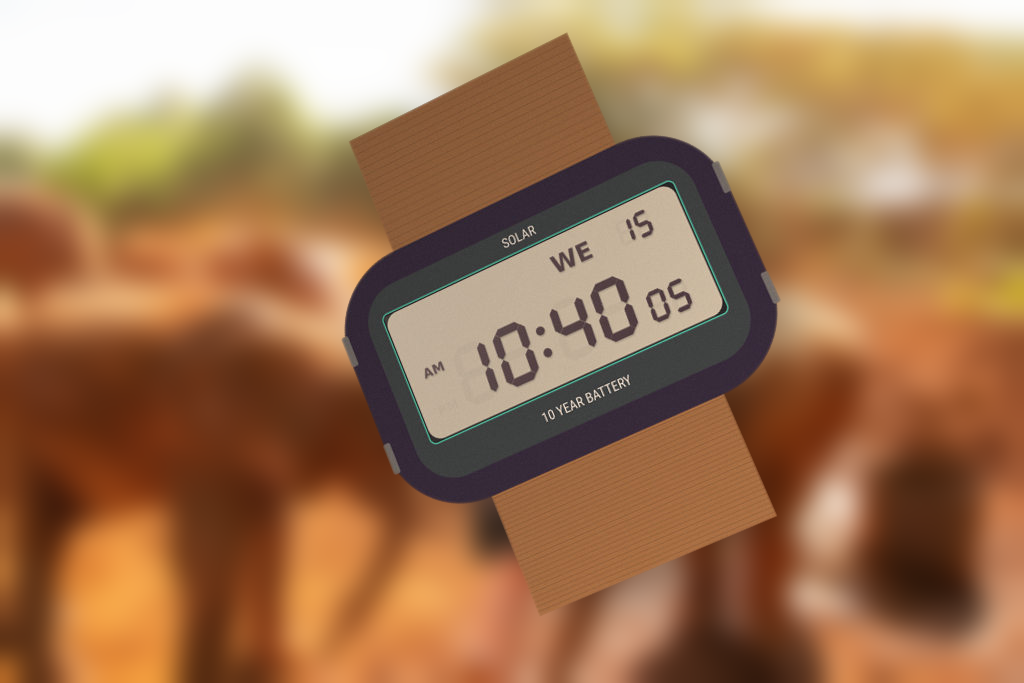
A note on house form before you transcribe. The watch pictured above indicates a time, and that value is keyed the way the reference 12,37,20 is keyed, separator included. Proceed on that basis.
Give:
10,40,05
